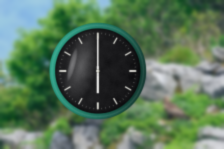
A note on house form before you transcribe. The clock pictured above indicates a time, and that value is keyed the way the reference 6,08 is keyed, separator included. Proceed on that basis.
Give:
6,00
